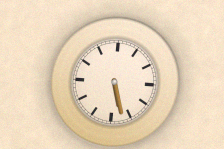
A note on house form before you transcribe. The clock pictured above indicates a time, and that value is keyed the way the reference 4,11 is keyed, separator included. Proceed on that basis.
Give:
5,27
